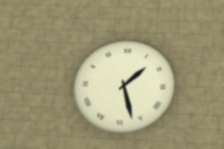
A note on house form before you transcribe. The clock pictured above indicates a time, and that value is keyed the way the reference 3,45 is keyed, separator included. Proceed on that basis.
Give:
1,27
